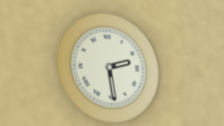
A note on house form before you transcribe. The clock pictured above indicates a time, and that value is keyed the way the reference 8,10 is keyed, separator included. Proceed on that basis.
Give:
2,29
